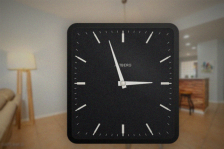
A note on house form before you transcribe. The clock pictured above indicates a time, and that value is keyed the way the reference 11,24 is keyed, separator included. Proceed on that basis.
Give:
2,57
